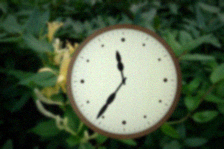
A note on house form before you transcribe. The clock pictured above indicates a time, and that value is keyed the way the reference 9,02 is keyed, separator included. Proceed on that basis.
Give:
11,36
